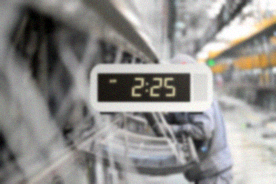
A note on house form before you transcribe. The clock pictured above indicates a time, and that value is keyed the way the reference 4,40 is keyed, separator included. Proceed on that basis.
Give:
2,25
